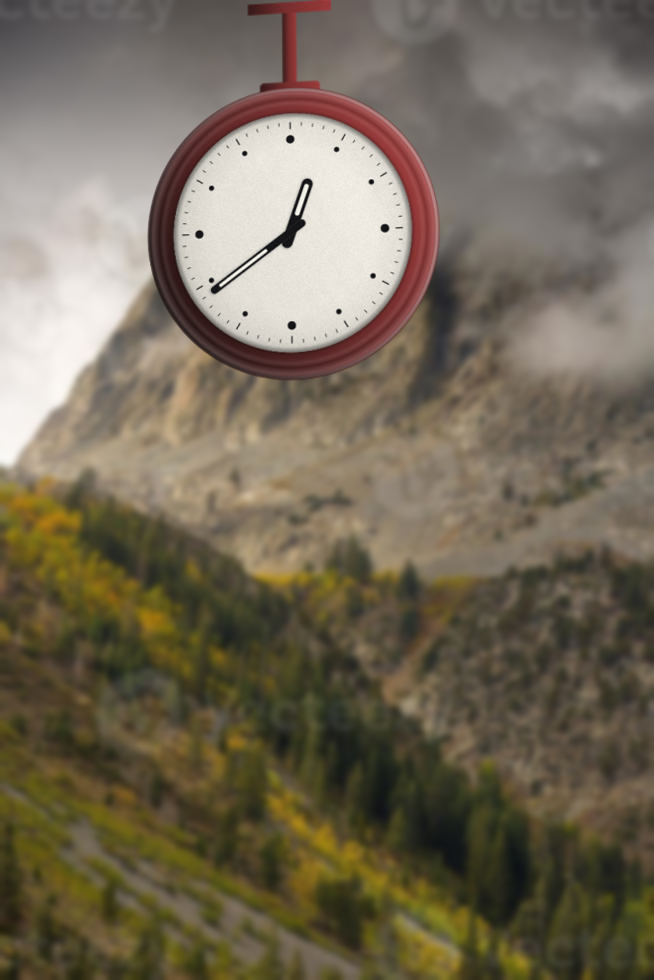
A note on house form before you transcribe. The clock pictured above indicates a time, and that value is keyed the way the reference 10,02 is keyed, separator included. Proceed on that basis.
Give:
12,39
